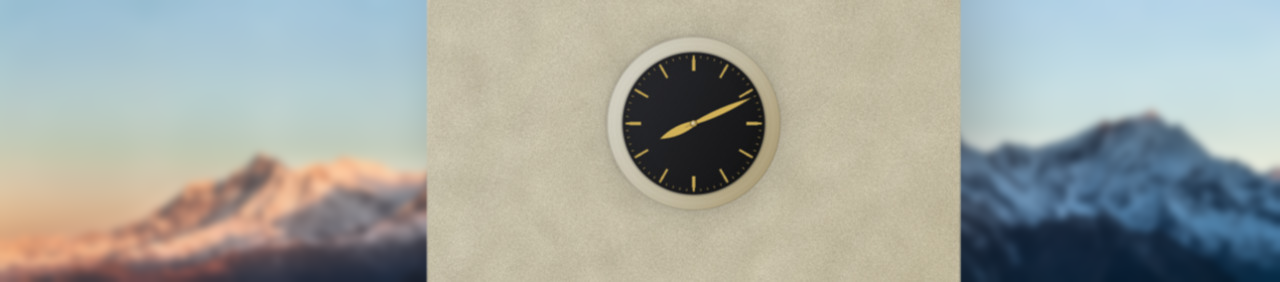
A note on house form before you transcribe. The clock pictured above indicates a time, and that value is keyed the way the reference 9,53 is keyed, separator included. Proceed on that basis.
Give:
8,11
